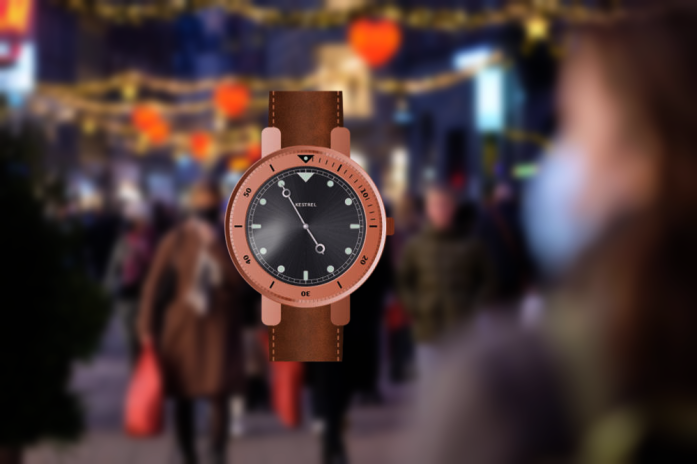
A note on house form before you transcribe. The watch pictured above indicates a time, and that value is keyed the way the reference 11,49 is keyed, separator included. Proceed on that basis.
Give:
4,55
